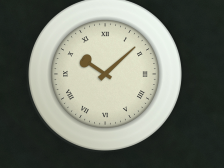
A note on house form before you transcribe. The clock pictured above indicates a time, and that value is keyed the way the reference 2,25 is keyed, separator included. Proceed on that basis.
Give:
10,08
